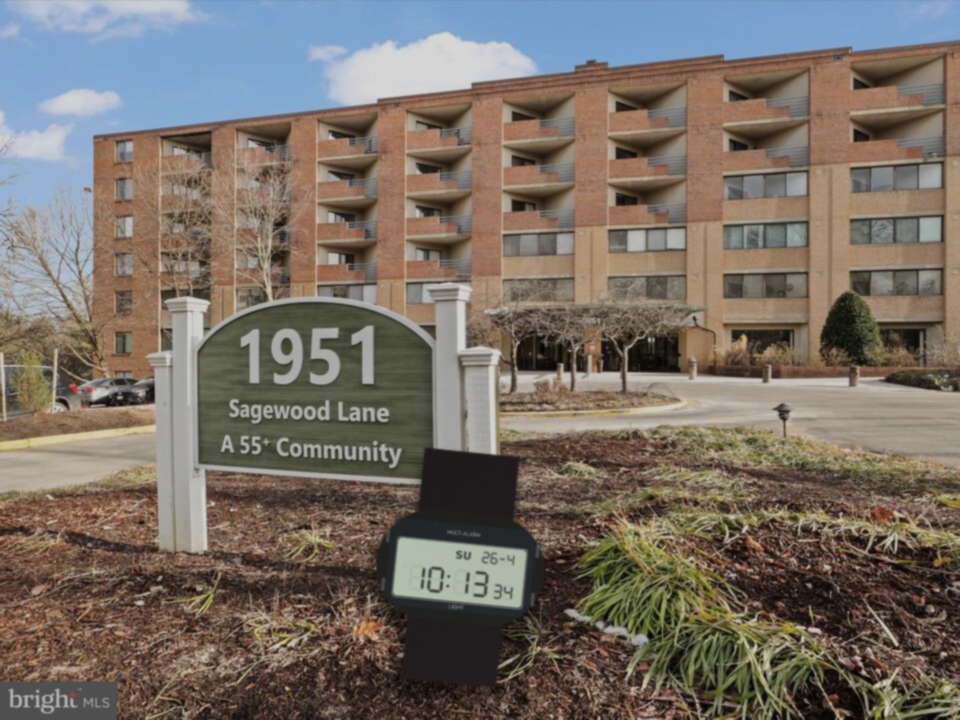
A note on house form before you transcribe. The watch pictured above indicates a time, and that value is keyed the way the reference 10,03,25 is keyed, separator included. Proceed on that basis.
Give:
10,13,34
